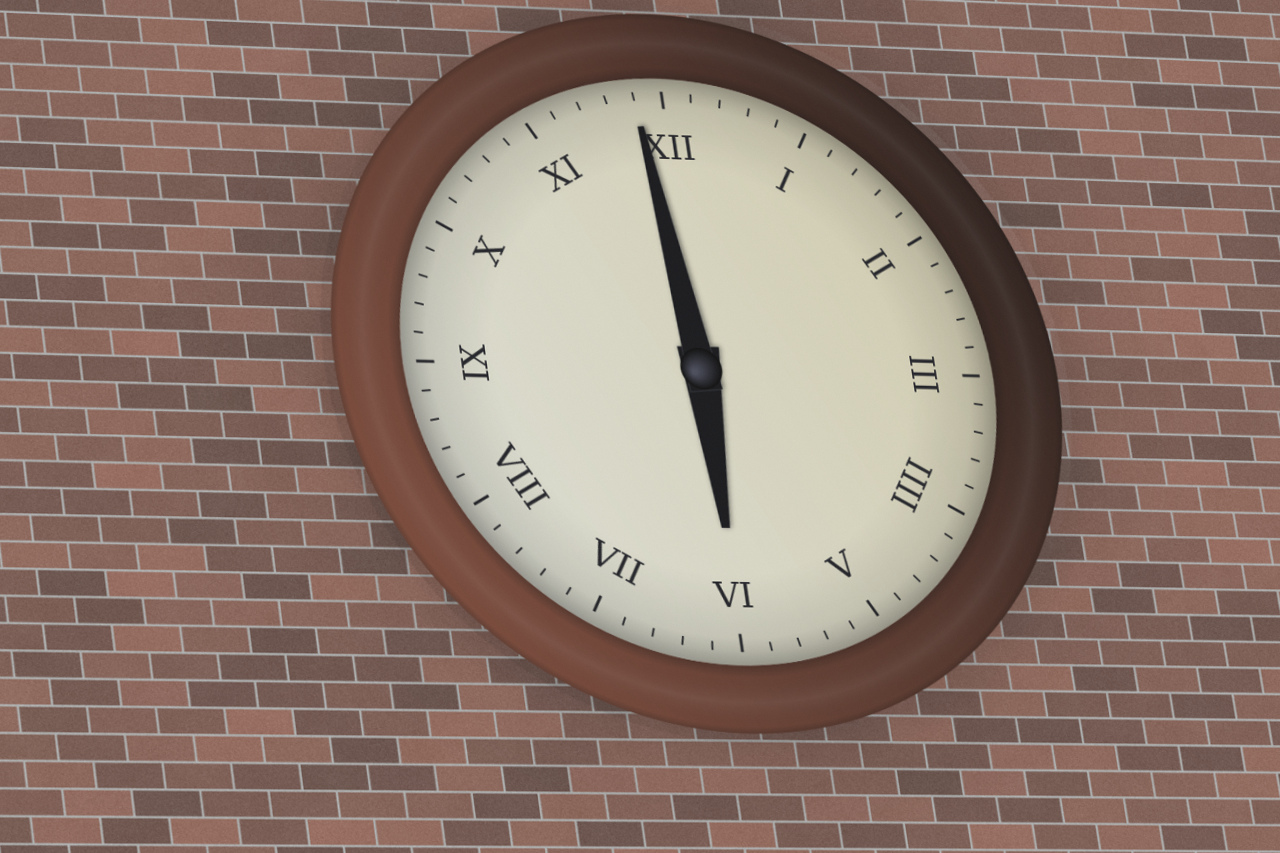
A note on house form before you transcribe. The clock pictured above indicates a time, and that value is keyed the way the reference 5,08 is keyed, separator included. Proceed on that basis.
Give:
5,59
